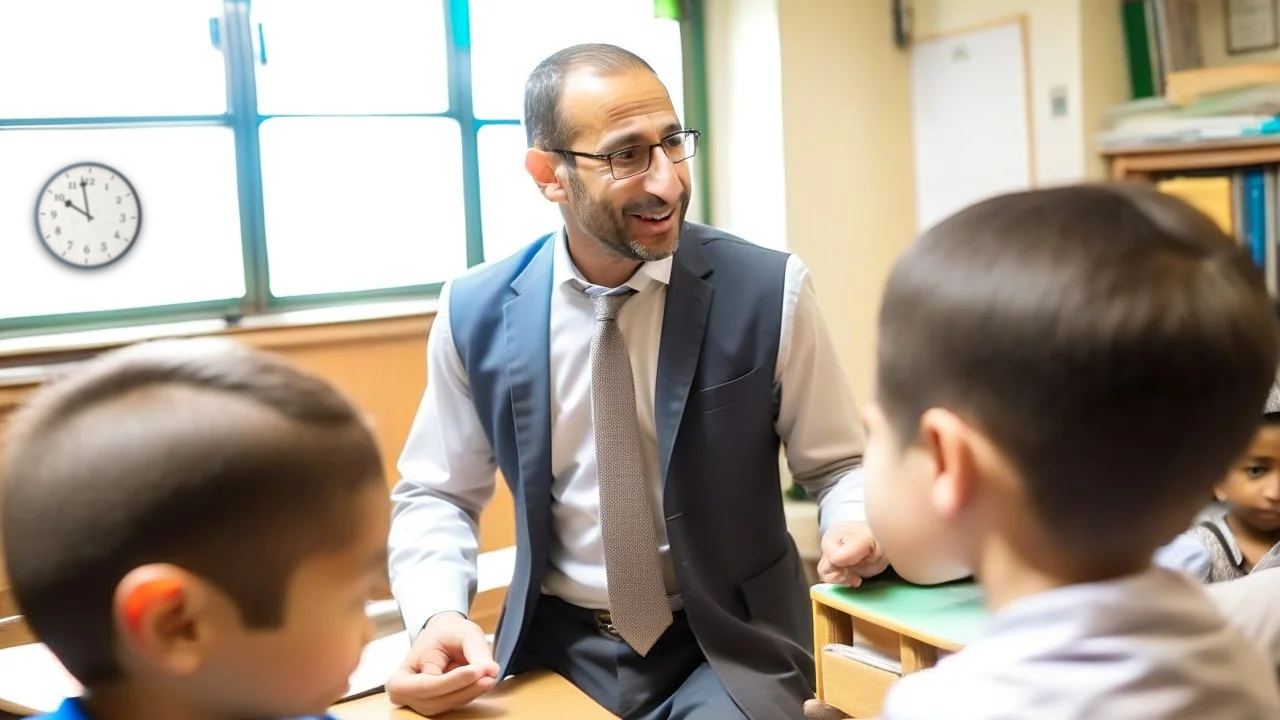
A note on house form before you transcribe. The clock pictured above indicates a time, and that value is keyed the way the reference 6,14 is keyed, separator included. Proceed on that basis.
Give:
9,58
